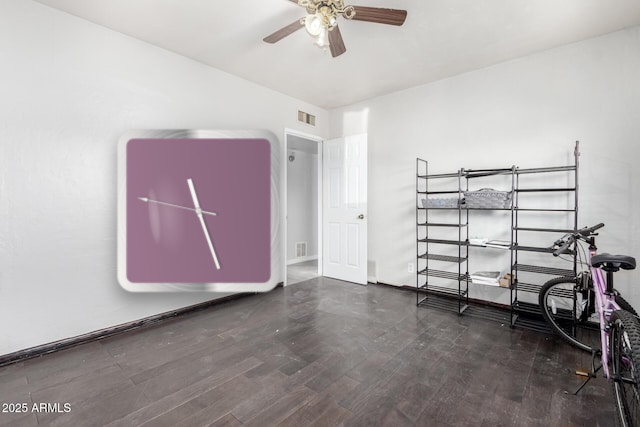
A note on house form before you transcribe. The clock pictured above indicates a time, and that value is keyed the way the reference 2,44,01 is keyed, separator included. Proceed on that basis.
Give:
11,26,47
